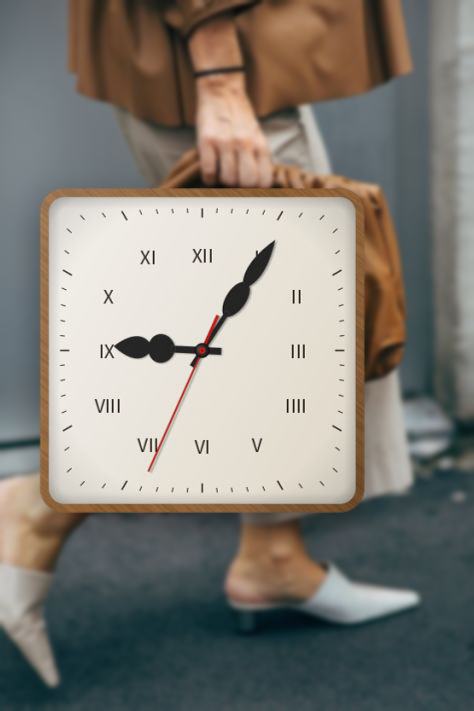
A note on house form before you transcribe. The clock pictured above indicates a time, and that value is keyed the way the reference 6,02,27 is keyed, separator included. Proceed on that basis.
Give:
9,05,34
